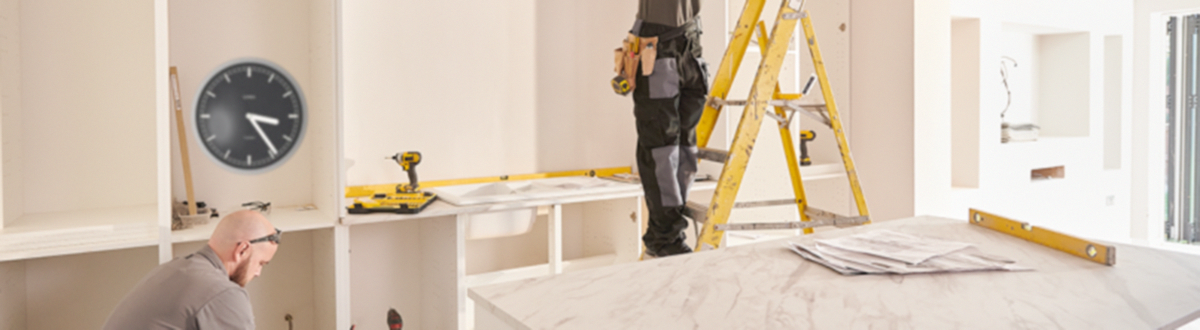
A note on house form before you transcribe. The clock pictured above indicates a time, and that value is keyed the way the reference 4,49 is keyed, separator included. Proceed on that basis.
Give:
3,24
